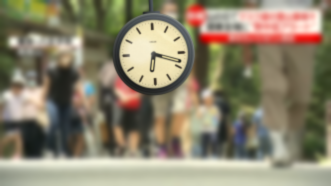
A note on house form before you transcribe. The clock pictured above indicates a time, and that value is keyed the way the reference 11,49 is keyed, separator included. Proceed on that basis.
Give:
6,18
